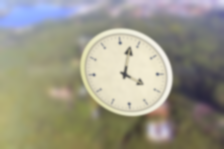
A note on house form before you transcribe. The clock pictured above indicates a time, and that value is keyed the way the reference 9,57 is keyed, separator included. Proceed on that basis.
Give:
4,03
